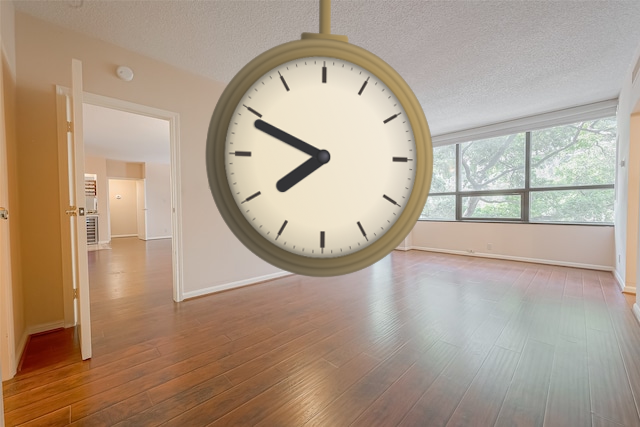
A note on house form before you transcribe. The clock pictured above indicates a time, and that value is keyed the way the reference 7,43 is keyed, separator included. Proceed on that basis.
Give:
7,49
